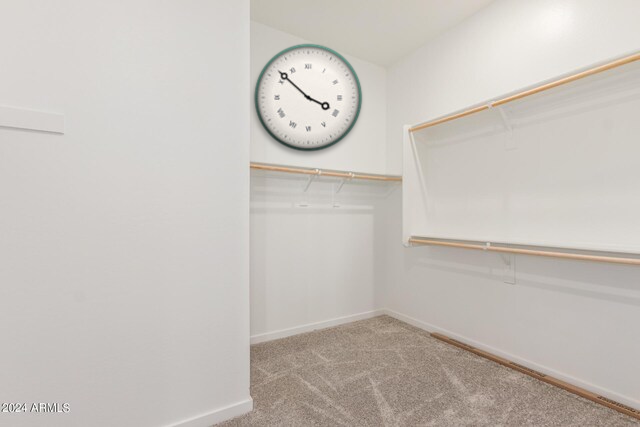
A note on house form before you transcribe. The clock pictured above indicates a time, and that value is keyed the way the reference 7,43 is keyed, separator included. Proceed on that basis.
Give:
3,52
